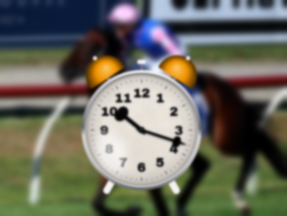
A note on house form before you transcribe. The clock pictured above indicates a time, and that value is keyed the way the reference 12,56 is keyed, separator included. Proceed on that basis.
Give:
10,18
